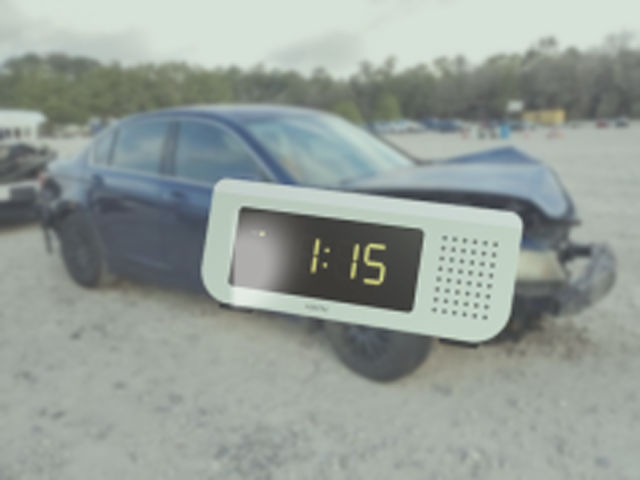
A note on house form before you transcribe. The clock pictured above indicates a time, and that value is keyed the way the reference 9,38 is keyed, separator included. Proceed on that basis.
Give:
1,15
